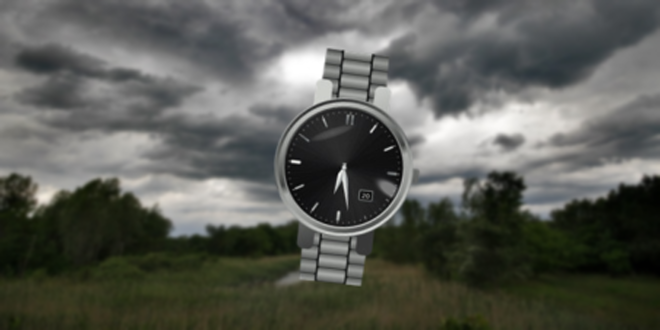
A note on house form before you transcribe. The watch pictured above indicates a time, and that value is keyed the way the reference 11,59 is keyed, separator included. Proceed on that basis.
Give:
6,28
